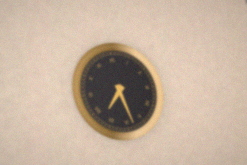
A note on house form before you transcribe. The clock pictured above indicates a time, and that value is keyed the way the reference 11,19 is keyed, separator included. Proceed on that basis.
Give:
7,28
